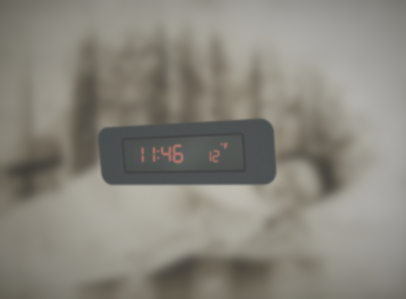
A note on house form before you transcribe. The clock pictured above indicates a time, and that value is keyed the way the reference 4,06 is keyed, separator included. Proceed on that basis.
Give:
11,46
